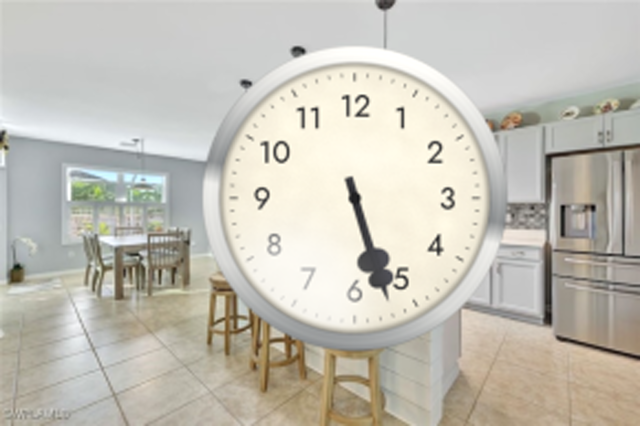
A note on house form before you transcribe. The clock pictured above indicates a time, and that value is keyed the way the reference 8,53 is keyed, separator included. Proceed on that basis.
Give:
5,27
